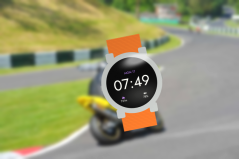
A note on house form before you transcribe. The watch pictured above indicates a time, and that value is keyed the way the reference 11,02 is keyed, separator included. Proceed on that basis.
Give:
7,49
